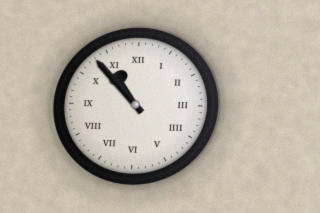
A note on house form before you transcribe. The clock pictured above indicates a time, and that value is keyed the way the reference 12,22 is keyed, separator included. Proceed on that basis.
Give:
10,53
